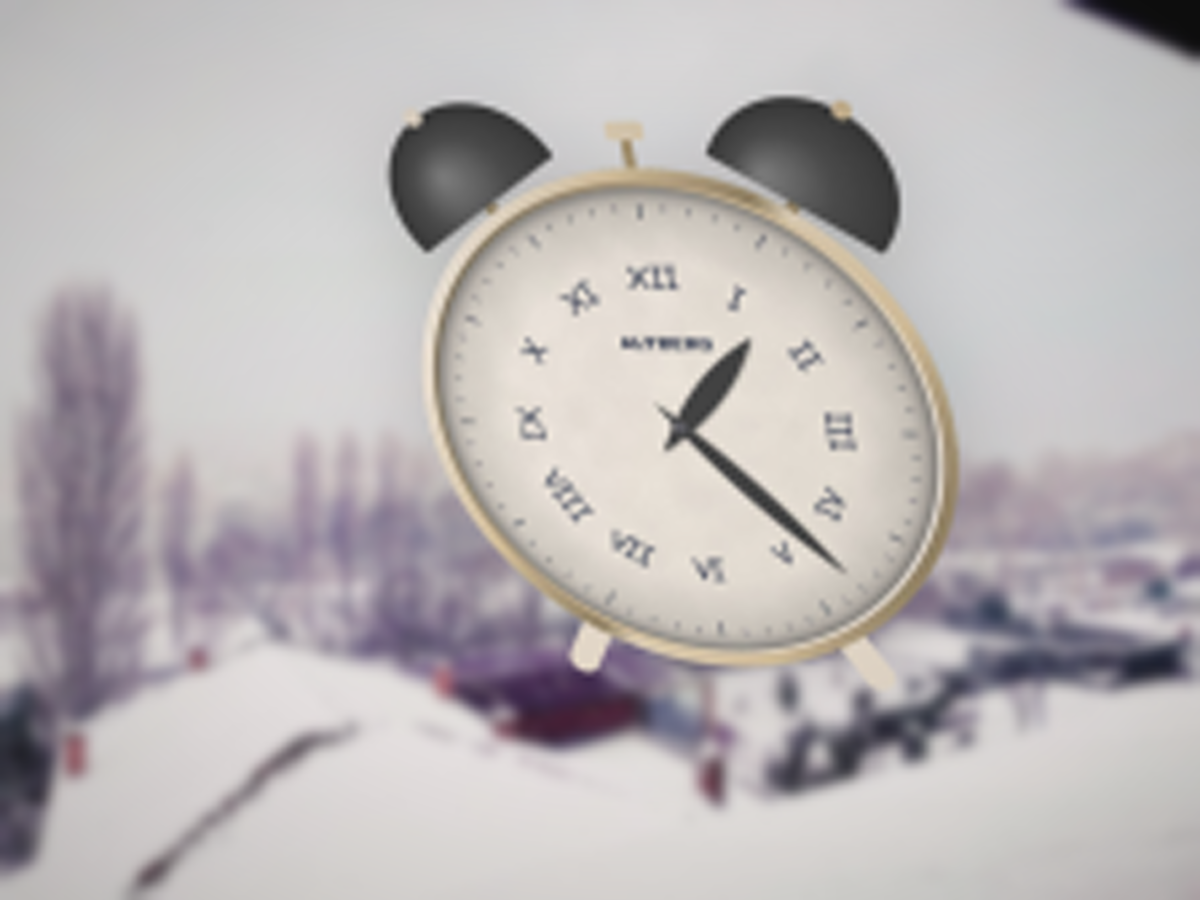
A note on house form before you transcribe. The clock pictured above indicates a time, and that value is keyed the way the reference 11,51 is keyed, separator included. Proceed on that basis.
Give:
1,23
